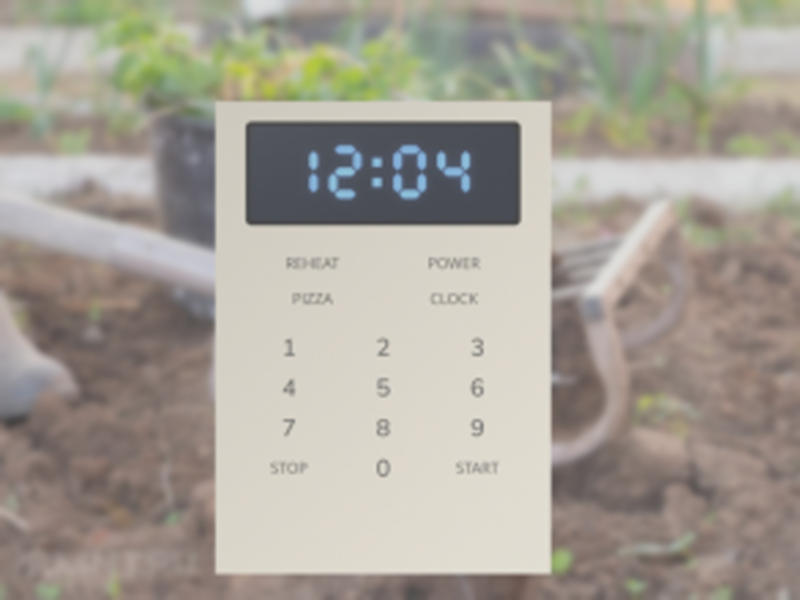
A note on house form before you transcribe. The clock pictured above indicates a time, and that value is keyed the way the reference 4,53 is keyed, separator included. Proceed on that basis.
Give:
12,04
